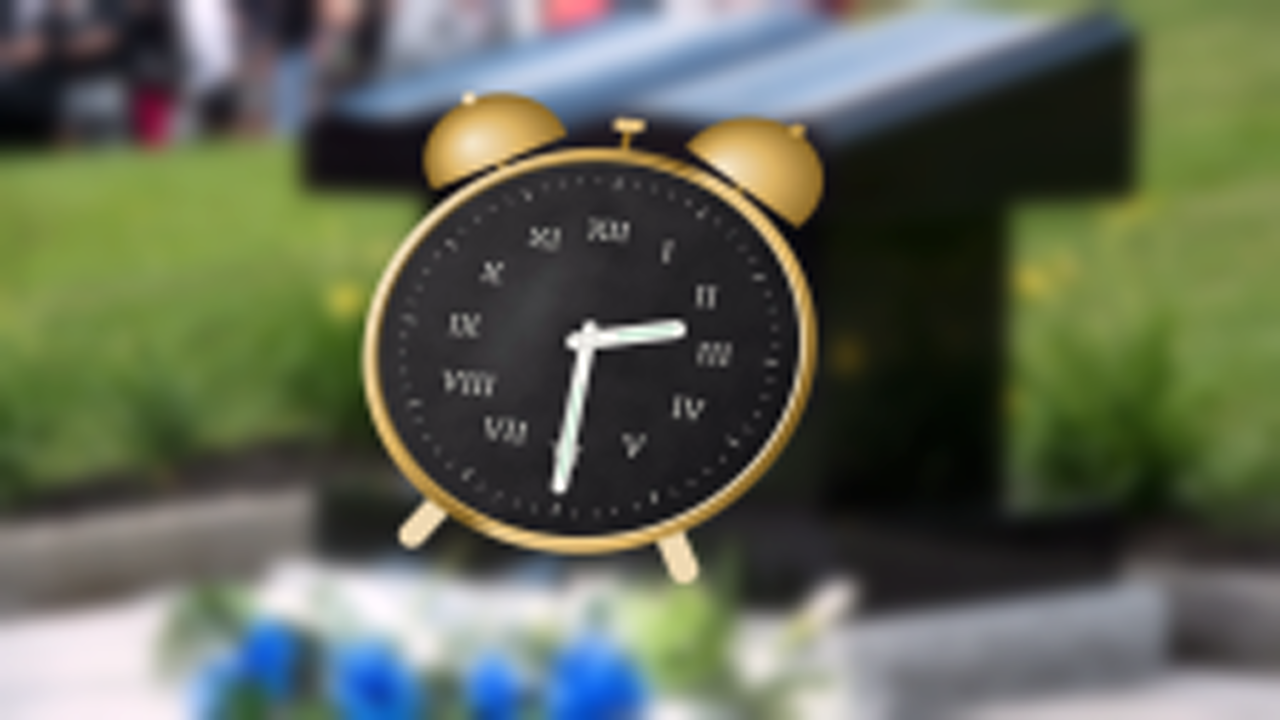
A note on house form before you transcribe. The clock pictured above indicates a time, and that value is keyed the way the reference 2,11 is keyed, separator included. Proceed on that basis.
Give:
2,30
